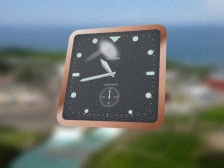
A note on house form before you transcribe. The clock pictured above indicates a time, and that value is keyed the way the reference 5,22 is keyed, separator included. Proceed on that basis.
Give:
10,43
